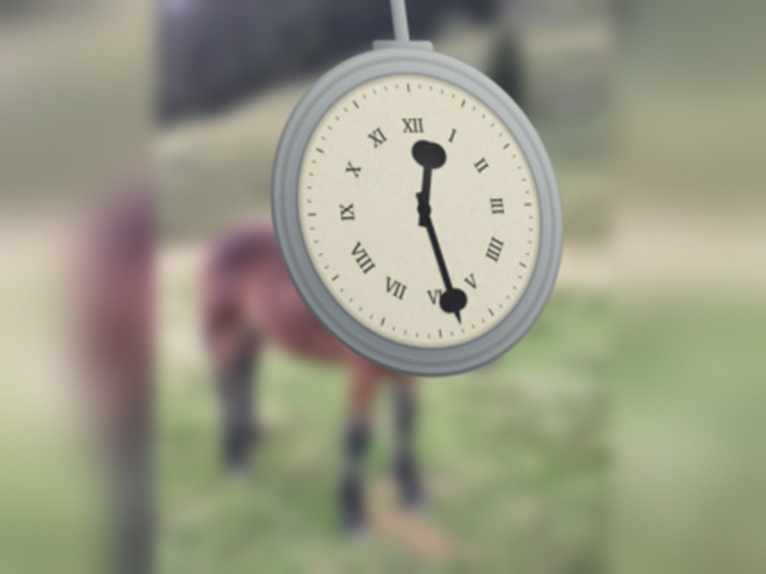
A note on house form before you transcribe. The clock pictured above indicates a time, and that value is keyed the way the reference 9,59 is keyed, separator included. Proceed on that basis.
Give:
12,28
